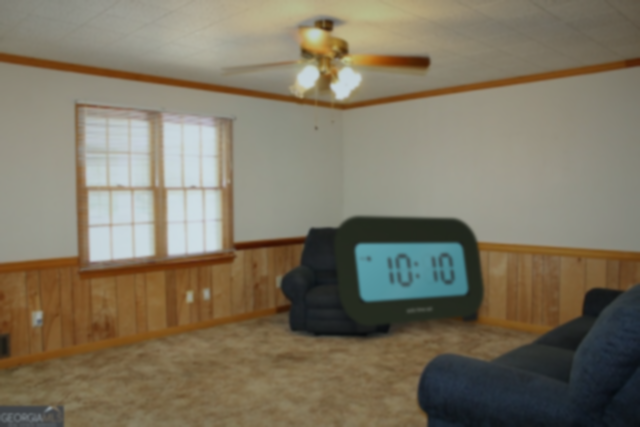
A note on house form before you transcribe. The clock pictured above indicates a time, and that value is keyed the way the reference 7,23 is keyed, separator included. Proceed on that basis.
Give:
10,10
